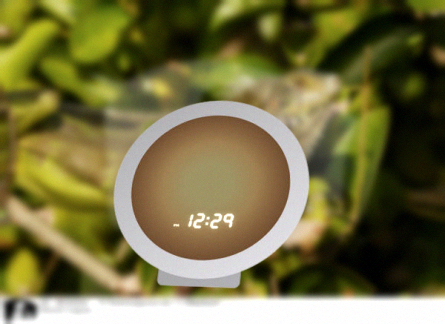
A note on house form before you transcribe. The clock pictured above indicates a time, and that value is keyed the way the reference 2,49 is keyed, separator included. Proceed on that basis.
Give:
12,29
